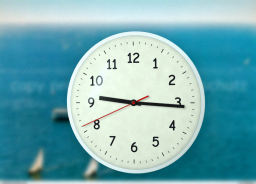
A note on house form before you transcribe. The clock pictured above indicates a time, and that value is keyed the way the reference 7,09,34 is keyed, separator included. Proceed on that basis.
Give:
9,15,41
